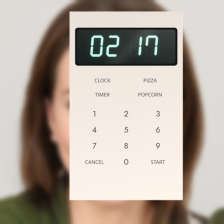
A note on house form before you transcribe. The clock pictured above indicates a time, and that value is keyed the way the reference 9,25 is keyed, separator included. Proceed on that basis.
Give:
2,17
